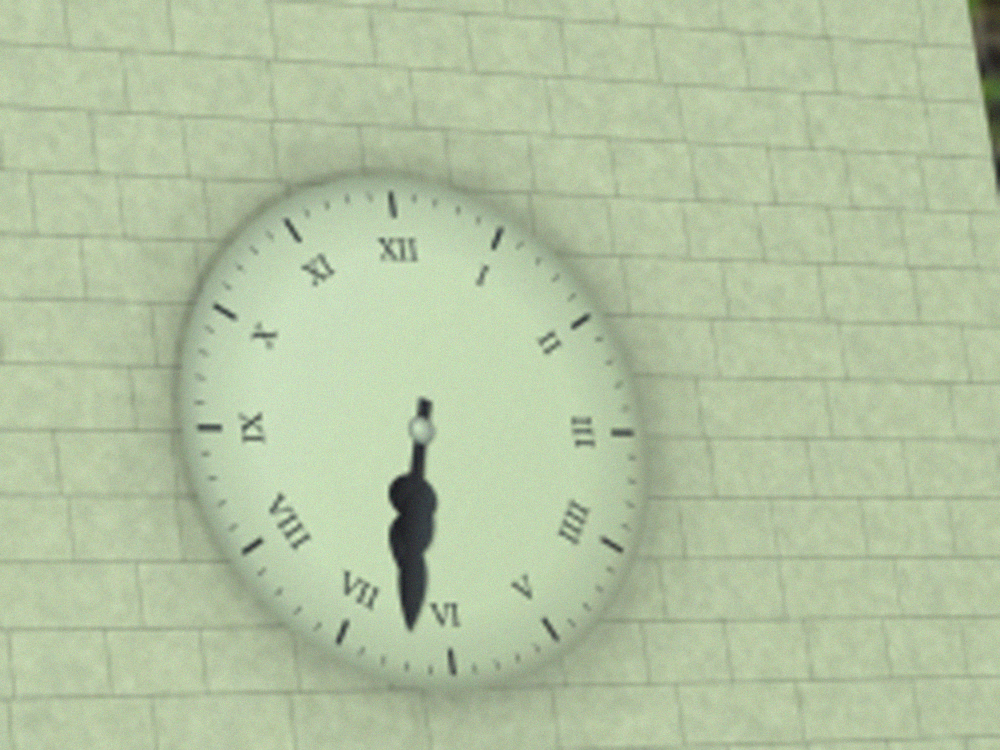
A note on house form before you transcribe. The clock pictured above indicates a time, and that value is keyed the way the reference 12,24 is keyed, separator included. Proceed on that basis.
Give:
6,32
